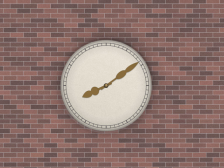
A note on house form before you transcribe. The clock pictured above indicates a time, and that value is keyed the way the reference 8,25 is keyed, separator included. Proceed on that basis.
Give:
8,09
